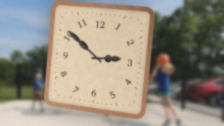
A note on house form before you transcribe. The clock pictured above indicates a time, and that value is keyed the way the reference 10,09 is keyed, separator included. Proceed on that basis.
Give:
2,51
